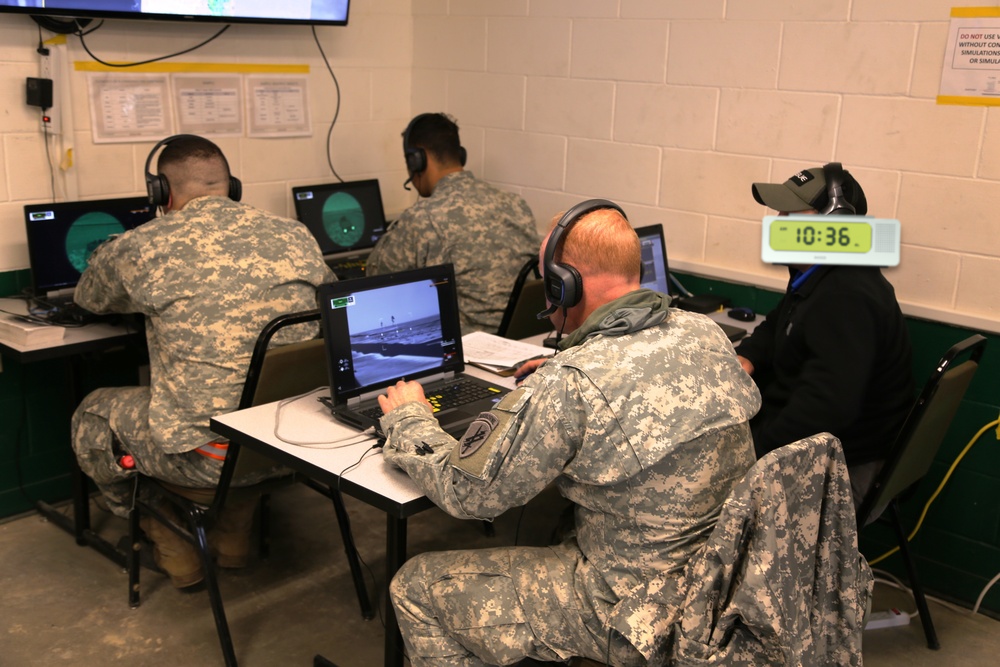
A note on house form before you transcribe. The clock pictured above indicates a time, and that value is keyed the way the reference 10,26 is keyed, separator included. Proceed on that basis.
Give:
10,36
